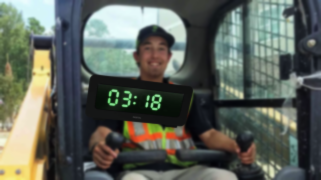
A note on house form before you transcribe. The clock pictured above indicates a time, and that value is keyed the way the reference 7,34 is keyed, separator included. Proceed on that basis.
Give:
3,18
